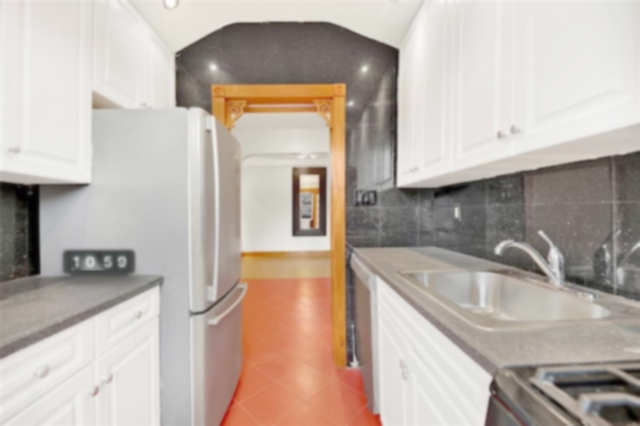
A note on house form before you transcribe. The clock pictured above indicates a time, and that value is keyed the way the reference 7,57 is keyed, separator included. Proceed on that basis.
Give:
10,59
